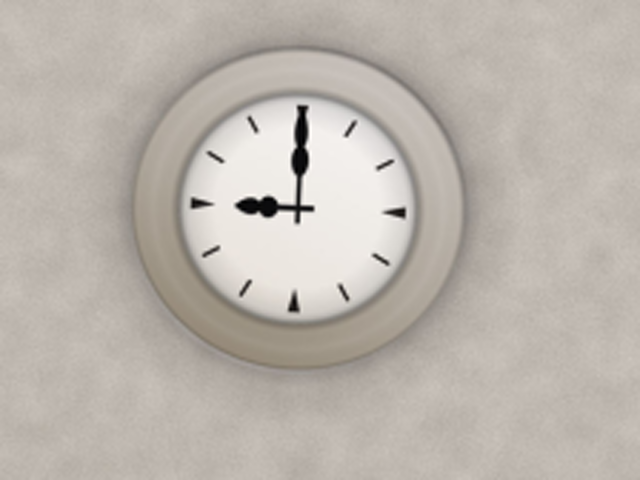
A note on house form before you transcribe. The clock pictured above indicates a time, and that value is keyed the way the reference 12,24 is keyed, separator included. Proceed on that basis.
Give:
9,00
